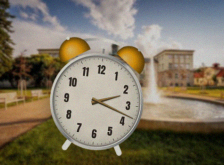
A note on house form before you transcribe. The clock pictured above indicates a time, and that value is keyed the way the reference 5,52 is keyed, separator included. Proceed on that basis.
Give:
2,18
